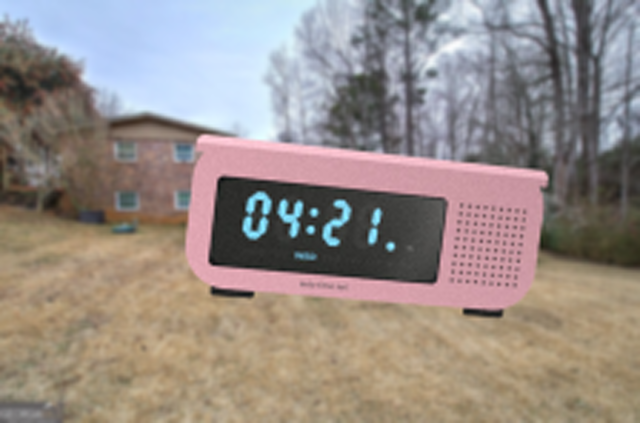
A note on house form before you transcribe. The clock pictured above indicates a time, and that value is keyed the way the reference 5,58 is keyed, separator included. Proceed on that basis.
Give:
4,21
